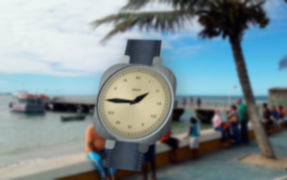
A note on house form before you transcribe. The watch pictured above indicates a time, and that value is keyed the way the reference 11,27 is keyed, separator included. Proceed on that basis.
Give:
1,45
